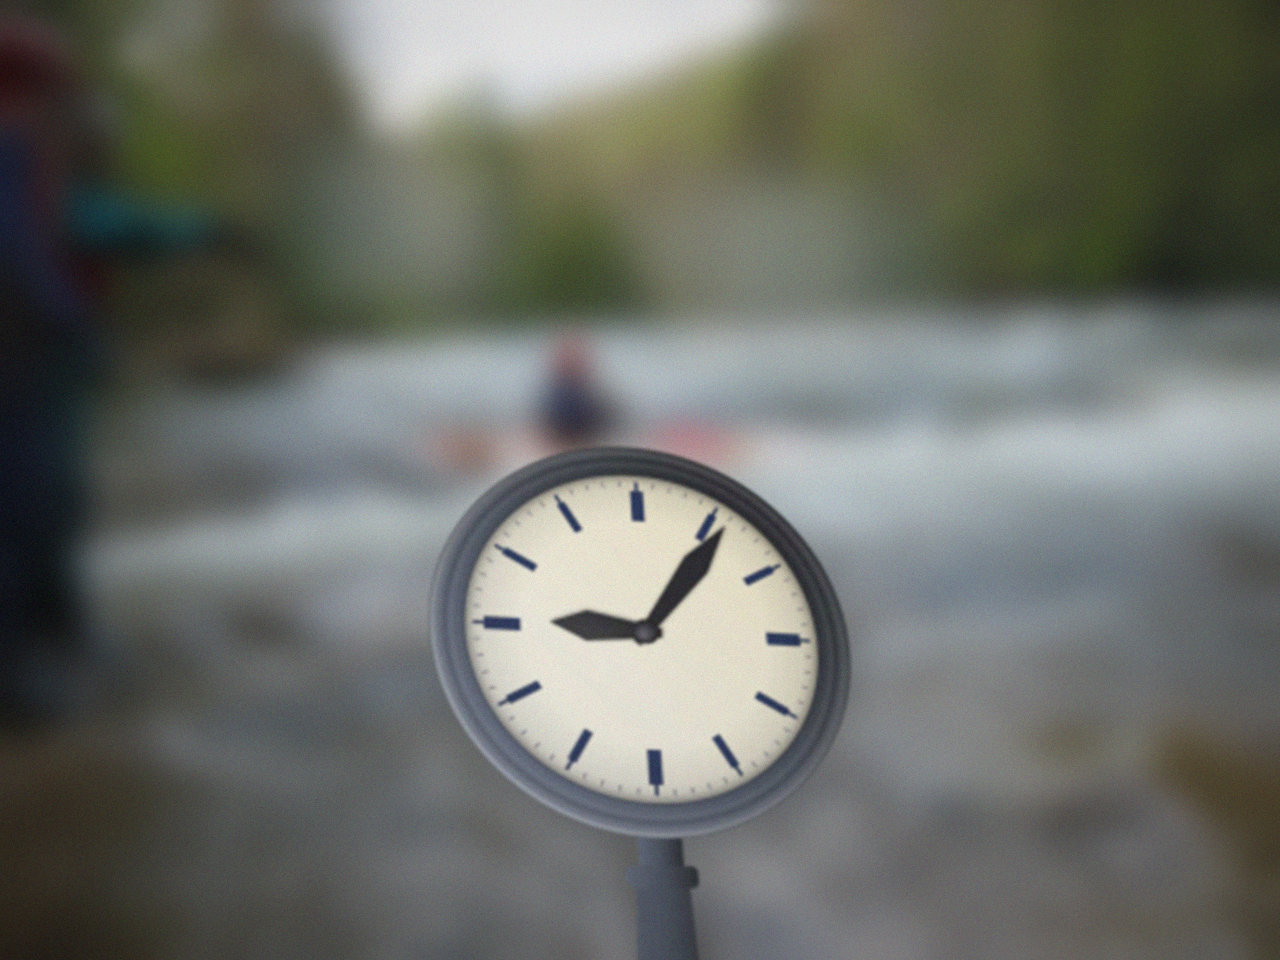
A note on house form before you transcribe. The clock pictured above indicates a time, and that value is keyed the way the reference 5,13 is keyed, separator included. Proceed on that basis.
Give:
9,06
